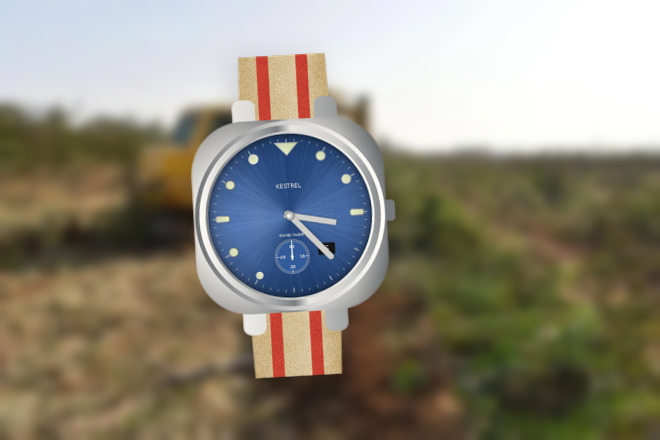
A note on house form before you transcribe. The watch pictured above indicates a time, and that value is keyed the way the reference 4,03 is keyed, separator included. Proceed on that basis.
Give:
3,23
